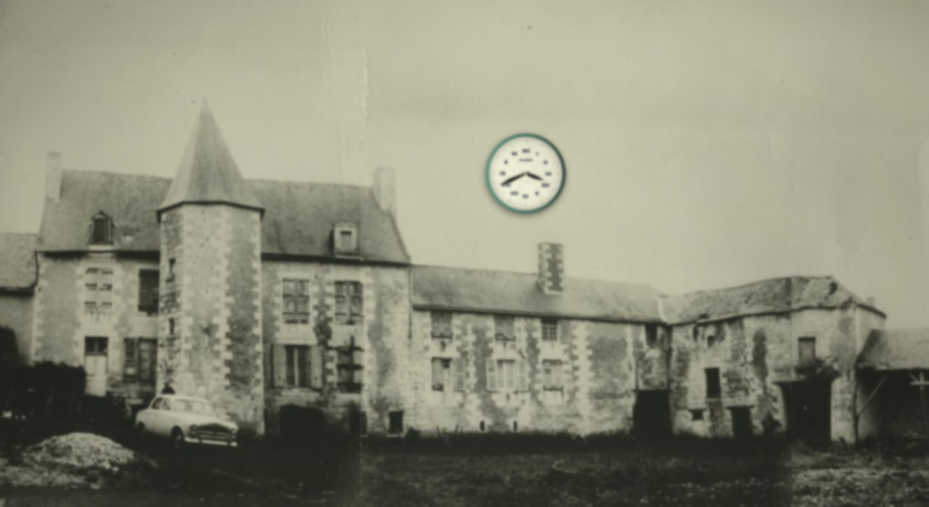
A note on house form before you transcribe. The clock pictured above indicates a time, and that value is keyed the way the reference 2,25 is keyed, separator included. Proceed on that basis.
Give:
3,41
